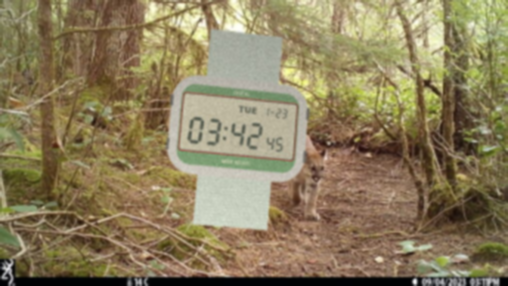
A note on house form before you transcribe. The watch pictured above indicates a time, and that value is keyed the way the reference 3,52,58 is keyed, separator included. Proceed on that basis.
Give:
3,42,45
